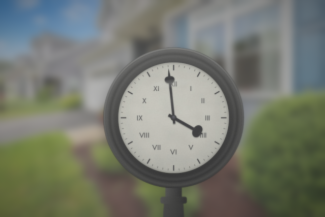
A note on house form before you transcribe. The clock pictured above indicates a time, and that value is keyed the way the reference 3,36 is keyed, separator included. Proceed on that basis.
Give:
3,59
